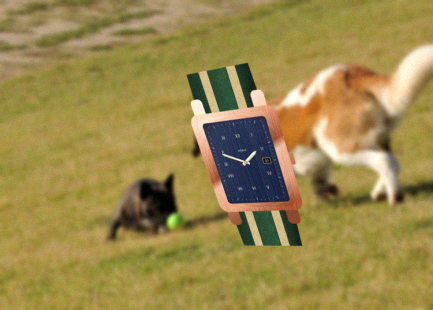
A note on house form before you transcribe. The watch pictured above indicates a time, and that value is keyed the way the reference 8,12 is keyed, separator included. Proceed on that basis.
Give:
1,49
